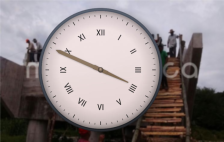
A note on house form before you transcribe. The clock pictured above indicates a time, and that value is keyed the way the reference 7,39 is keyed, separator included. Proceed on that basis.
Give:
3,49
